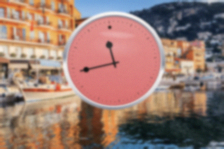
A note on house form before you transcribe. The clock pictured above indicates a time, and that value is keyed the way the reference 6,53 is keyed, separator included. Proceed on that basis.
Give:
11,44
